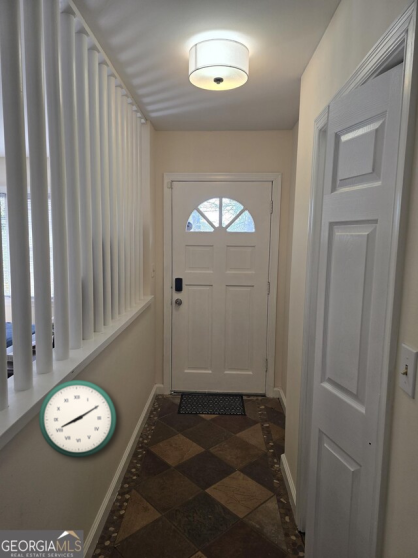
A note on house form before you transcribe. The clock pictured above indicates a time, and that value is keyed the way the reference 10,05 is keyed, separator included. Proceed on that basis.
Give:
8,10
